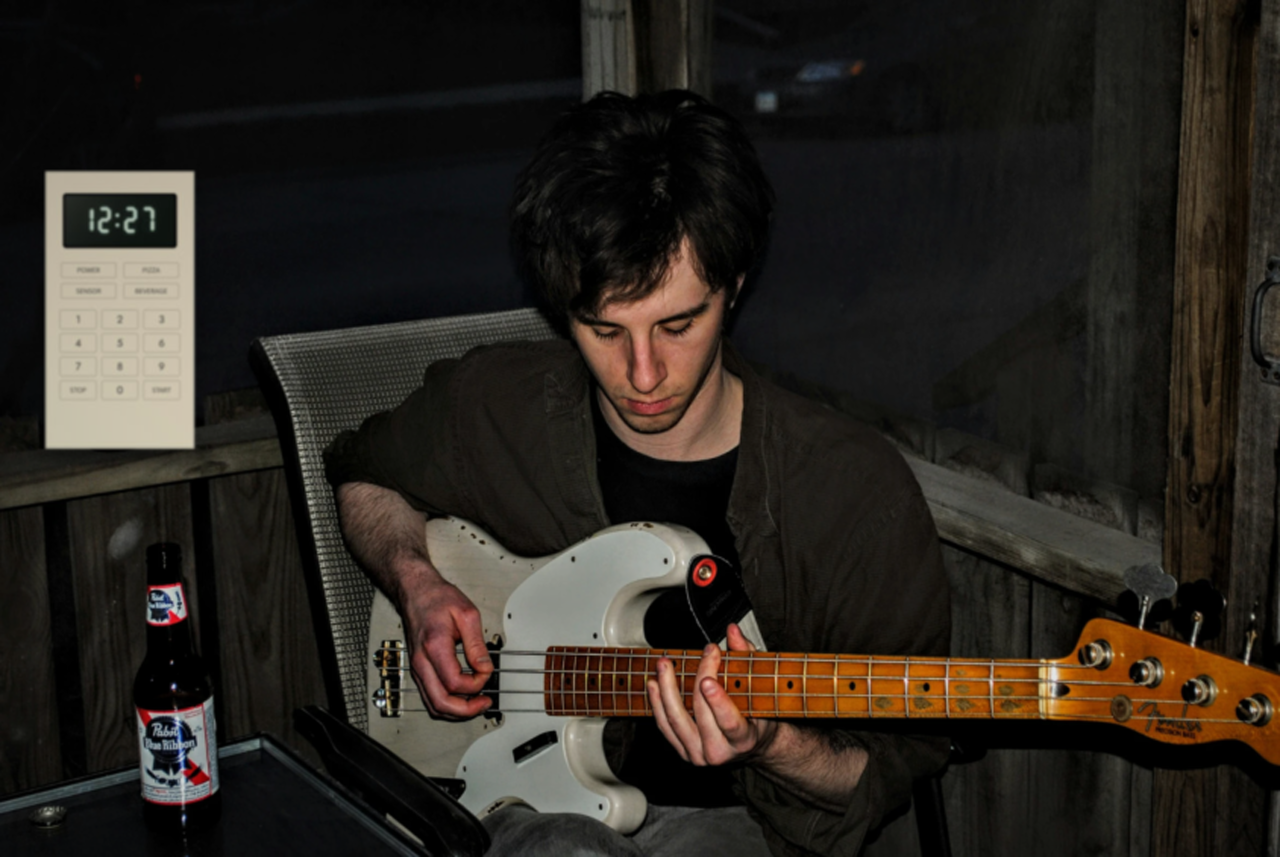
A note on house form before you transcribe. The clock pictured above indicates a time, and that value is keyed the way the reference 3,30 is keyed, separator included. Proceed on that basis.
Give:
12,27
